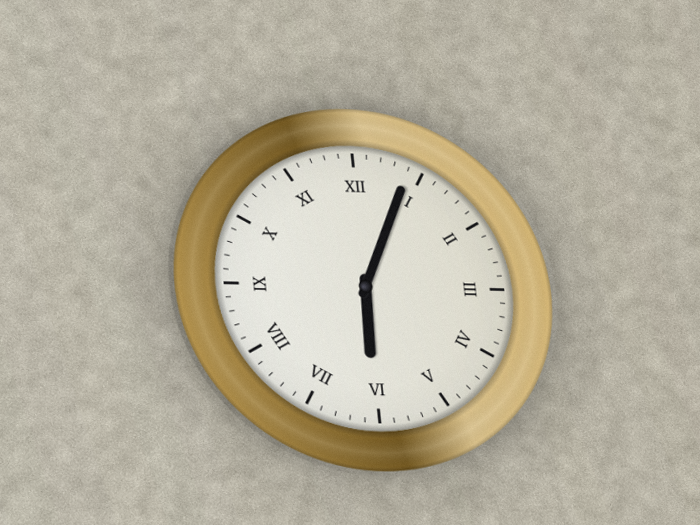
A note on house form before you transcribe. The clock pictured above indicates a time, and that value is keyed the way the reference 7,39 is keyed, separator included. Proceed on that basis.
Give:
6,04
